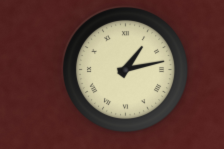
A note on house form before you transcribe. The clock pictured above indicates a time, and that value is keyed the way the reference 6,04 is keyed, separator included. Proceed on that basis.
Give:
1,13
